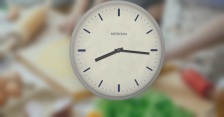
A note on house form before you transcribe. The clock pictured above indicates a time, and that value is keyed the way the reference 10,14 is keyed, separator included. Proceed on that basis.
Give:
8,16
